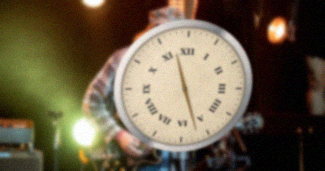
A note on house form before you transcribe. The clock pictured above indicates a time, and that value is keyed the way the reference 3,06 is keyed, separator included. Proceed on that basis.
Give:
11,27
